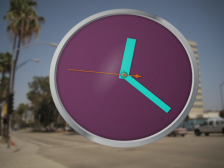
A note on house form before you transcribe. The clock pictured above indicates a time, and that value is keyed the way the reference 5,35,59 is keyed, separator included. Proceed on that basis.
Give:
12,21,46
